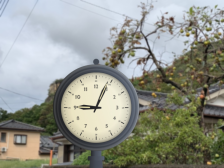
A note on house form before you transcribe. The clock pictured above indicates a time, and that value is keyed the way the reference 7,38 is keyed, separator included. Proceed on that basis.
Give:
9,04
